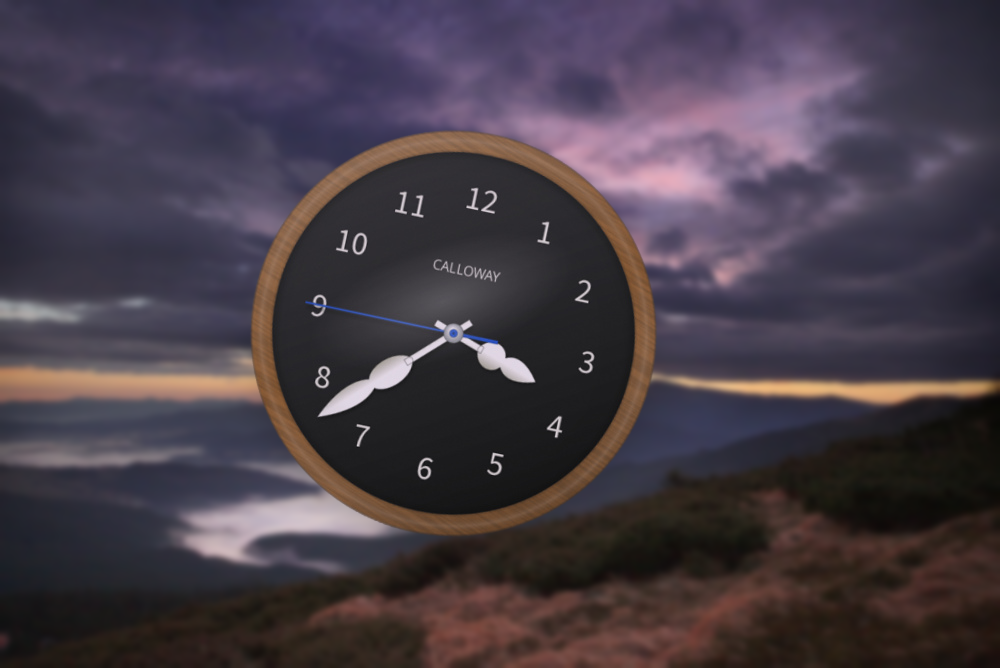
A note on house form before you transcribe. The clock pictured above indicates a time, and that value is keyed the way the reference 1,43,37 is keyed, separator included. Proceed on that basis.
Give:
3,37,45
